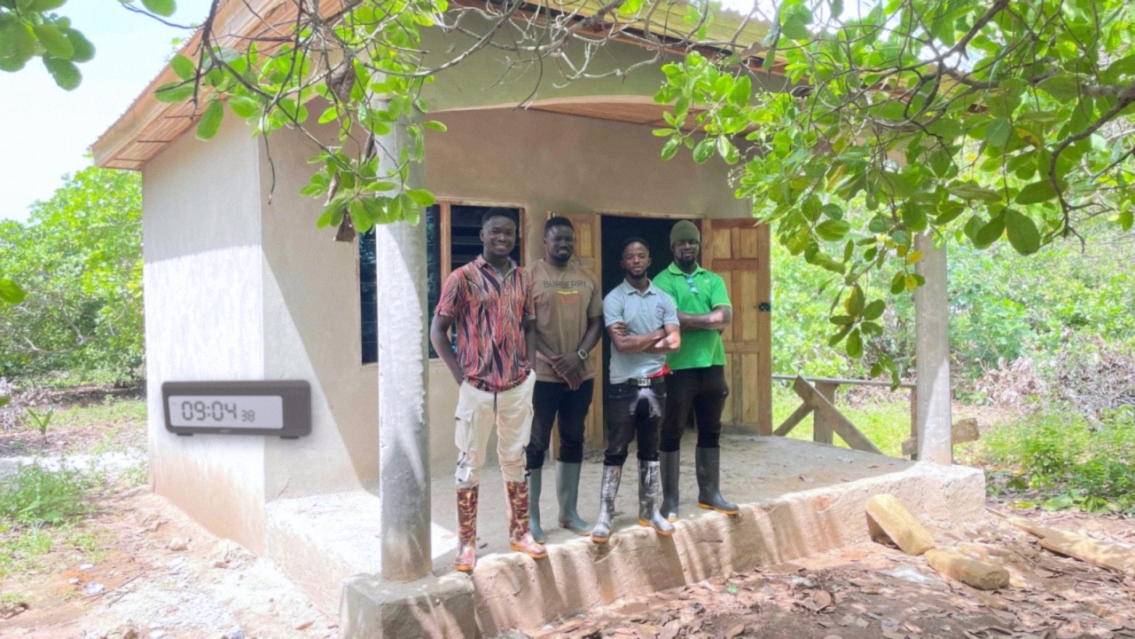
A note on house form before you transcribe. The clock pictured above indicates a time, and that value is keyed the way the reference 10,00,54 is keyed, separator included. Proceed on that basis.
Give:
9,04,38
